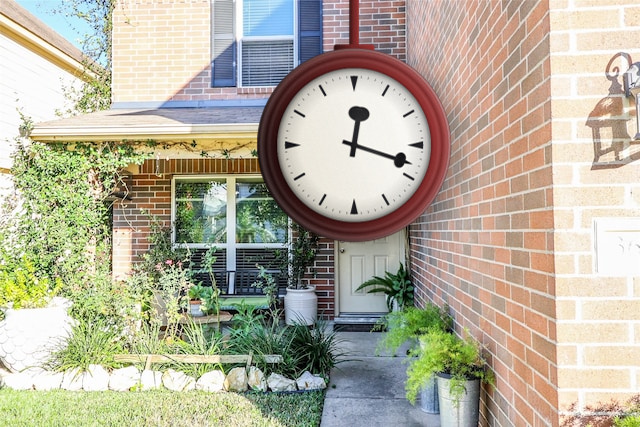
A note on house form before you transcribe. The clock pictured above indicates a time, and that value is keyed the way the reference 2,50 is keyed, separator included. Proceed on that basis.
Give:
12,18
